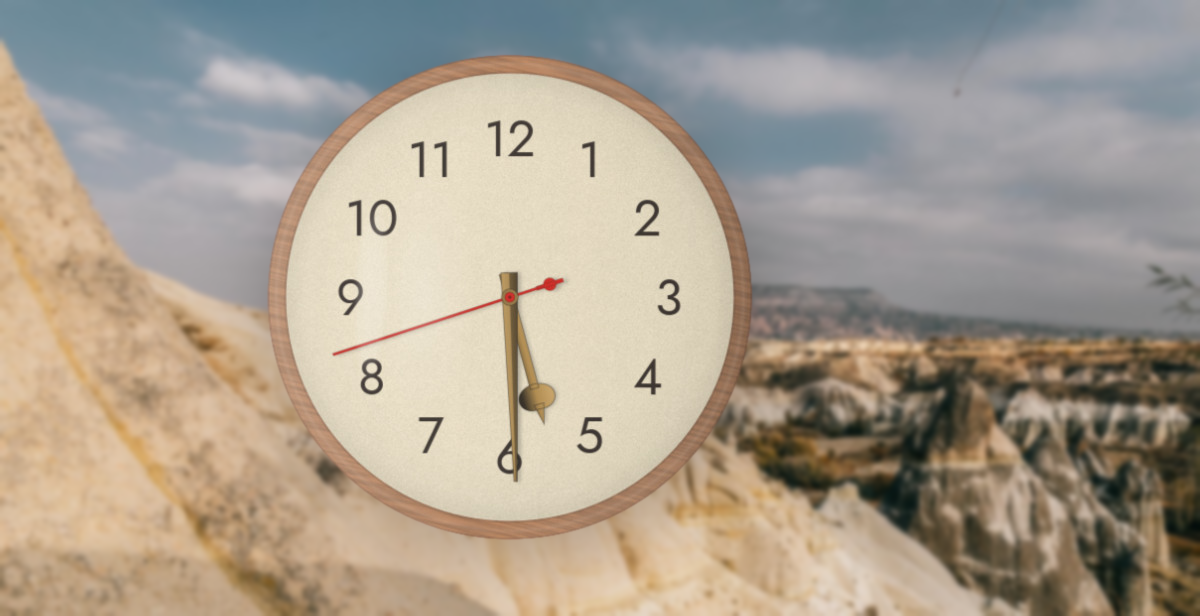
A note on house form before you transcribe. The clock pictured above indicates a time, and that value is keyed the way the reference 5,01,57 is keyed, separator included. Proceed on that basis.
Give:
5,29,42
